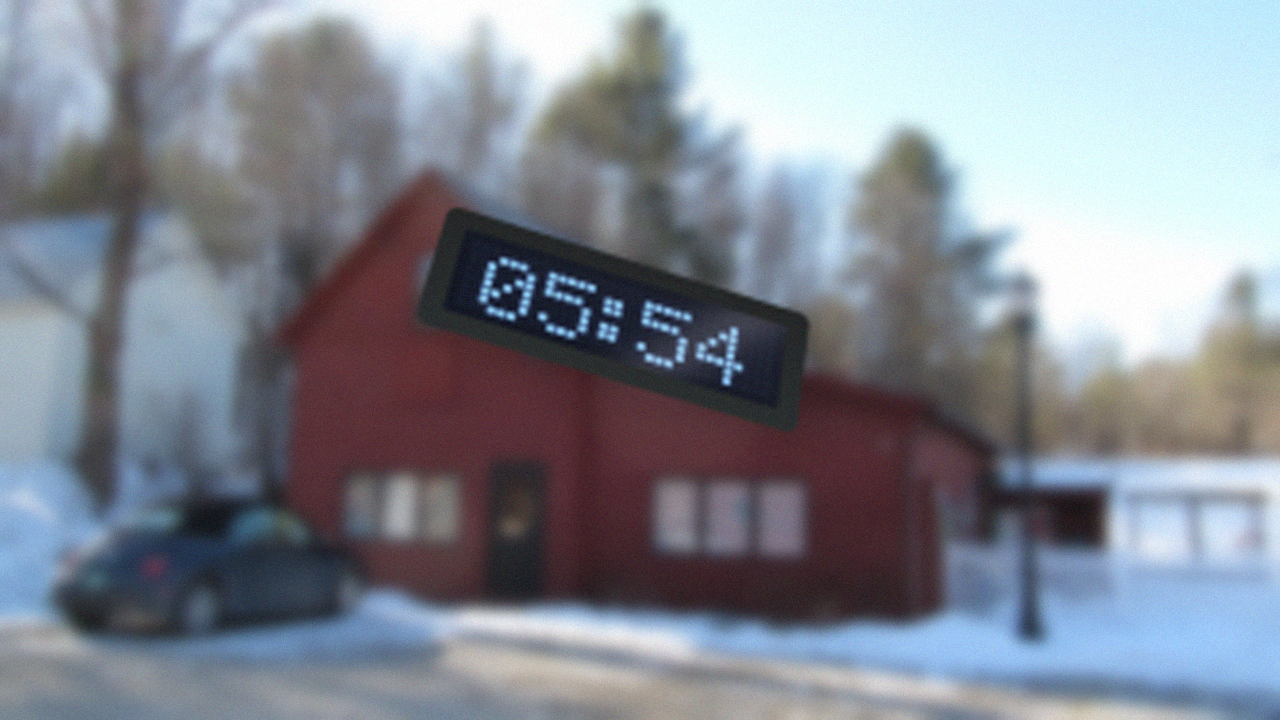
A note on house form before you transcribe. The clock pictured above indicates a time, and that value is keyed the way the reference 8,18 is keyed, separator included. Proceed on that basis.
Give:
5,54
